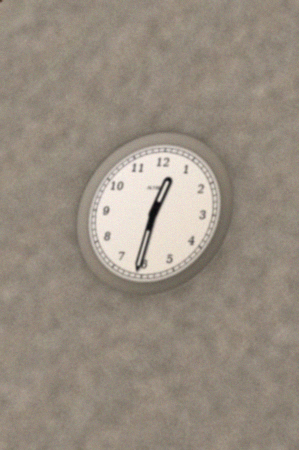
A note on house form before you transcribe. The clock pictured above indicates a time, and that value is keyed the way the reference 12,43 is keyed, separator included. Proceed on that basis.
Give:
12,31
